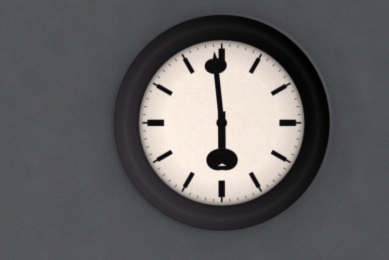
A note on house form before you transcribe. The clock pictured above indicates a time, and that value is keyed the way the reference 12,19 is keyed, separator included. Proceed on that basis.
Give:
5,59
